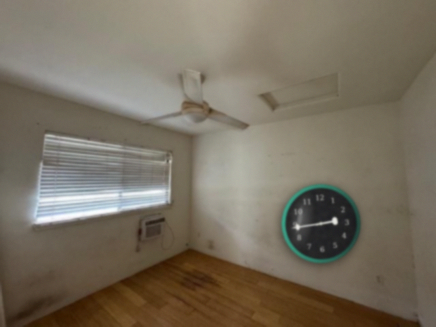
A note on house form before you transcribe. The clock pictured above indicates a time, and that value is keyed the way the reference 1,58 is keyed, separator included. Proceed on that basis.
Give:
2,44
